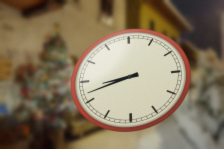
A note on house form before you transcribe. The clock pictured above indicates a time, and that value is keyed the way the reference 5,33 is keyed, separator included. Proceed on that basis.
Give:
8,42
